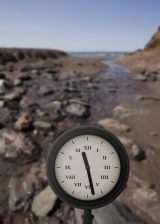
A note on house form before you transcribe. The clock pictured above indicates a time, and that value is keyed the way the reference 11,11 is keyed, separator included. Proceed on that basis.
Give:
11,28
